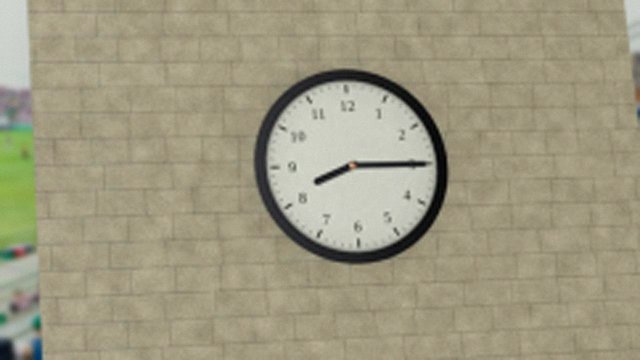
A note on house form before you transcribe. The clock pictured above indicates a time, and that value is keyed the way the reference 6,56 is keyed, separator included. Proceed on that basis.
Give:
8,15
